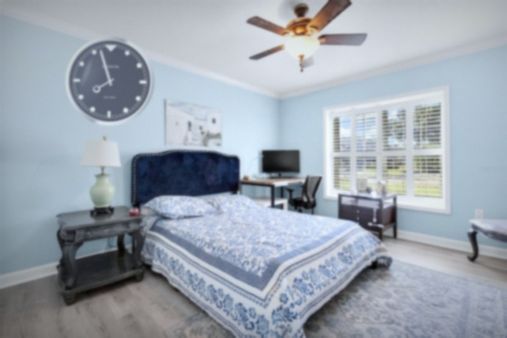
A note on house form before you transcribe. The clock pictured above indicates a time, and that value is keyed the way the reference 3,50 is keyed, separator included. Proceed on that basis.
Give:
7,57
